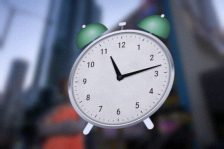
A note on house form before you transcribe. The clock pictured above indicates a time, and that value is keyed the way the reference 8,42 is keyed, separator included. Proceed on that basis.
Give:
11,13
